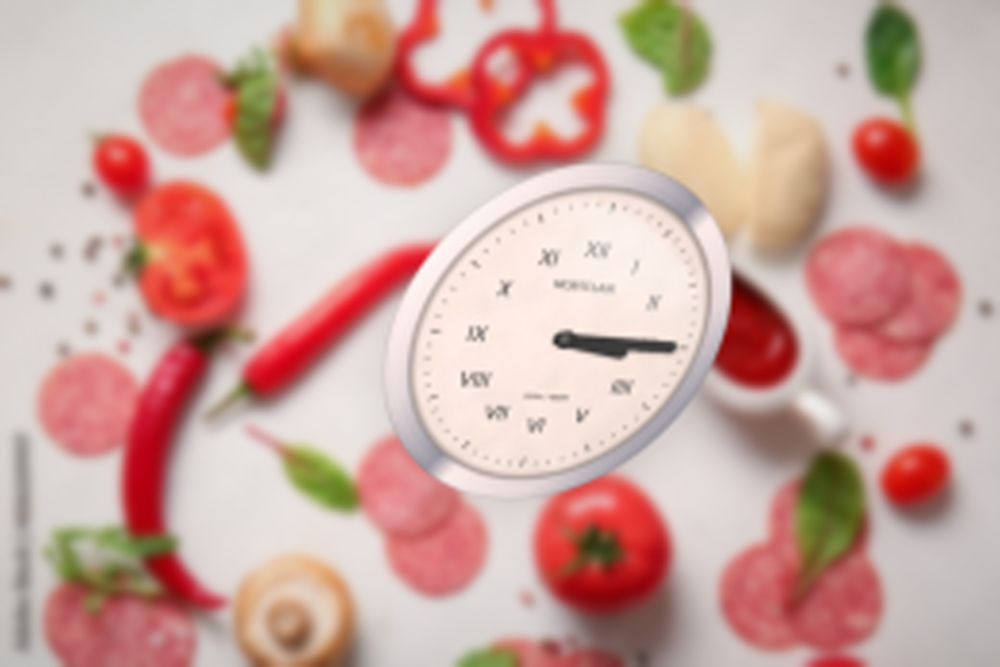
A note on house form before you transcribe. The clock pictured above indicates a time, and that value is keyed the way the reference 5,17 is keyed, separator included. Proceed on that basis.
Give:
3,15
